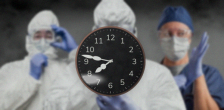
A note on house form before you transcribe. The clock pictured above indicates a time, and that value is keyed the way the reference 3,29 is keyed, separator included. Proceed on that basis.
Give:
7,47
